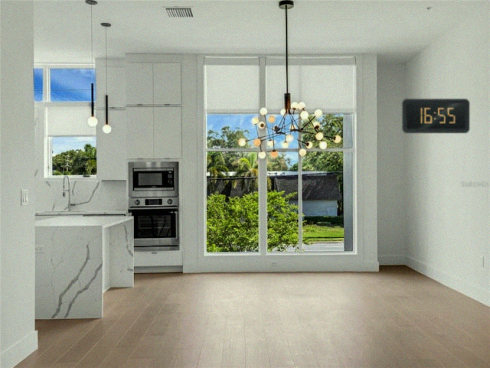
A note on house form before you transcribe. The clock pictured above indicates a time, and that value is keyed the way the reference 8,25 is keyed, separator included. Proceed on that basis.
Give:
16,55
